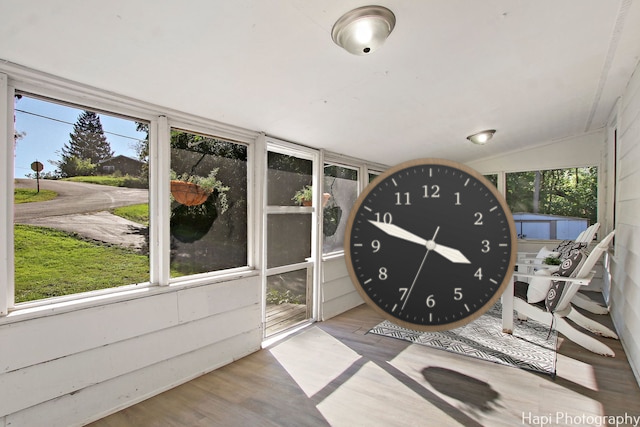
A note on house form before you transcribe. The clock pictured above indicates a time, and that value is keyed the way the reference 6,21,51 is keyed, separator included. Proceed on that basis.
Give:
3,48,34
